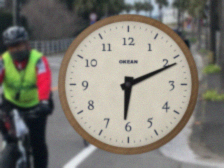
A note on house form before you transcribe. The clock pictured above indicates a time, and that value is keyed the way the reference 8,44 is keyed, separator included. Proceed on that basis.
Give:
6,11
